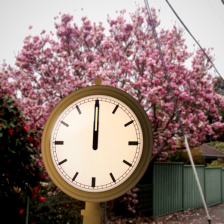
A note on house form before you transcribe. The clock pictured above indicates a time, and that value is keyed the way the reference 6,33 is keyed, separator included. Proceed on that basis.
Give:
12,00
